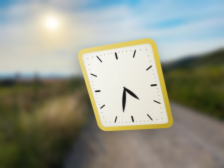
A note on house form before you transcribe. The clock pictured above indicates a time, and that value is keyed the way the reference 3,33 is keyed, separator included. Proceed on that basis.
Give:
4,33
